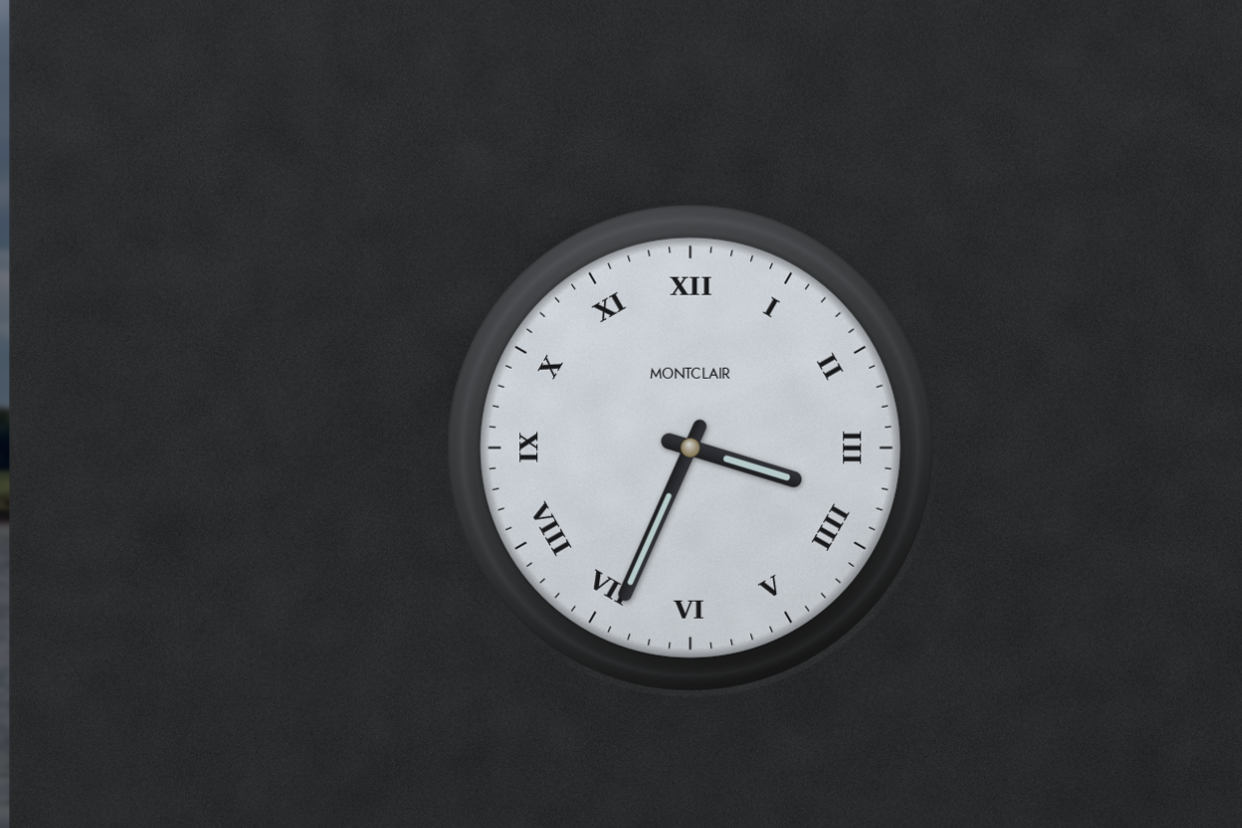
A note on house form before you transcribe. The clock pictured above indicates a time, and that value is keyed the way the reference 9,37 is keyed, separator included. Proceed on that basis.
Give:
3,34
